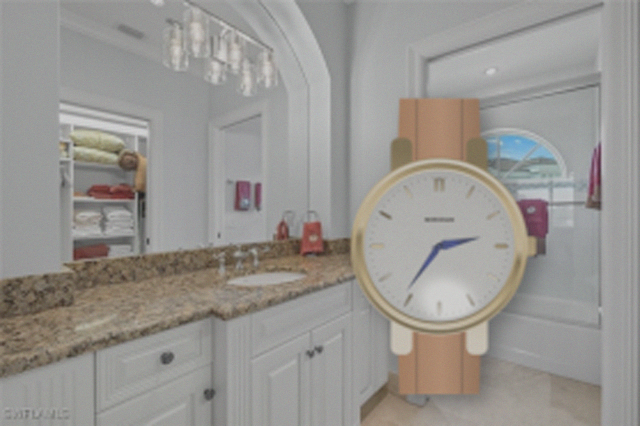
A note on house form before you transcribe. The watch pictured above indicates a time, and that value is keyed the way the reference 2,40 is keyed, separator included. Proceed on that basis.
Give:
2,36
